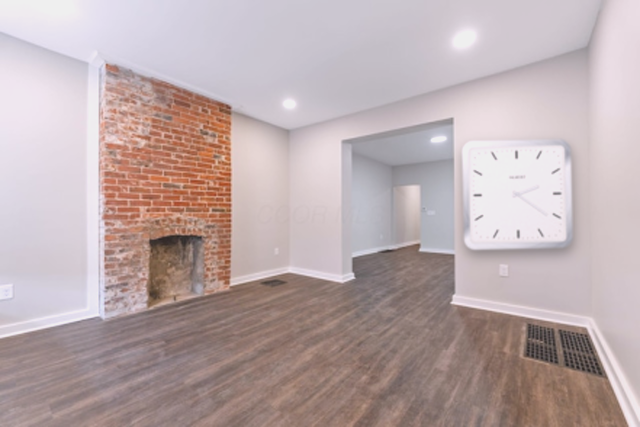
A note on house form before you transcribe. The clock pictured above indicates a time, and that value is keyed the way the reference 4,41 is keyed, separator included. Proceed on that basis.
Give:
2,21
